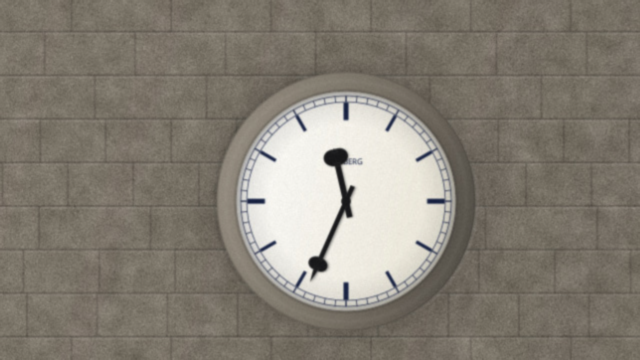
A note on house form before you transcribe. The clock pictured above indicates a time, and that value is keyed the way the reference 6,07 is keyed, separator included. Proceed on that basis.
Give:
11,34
